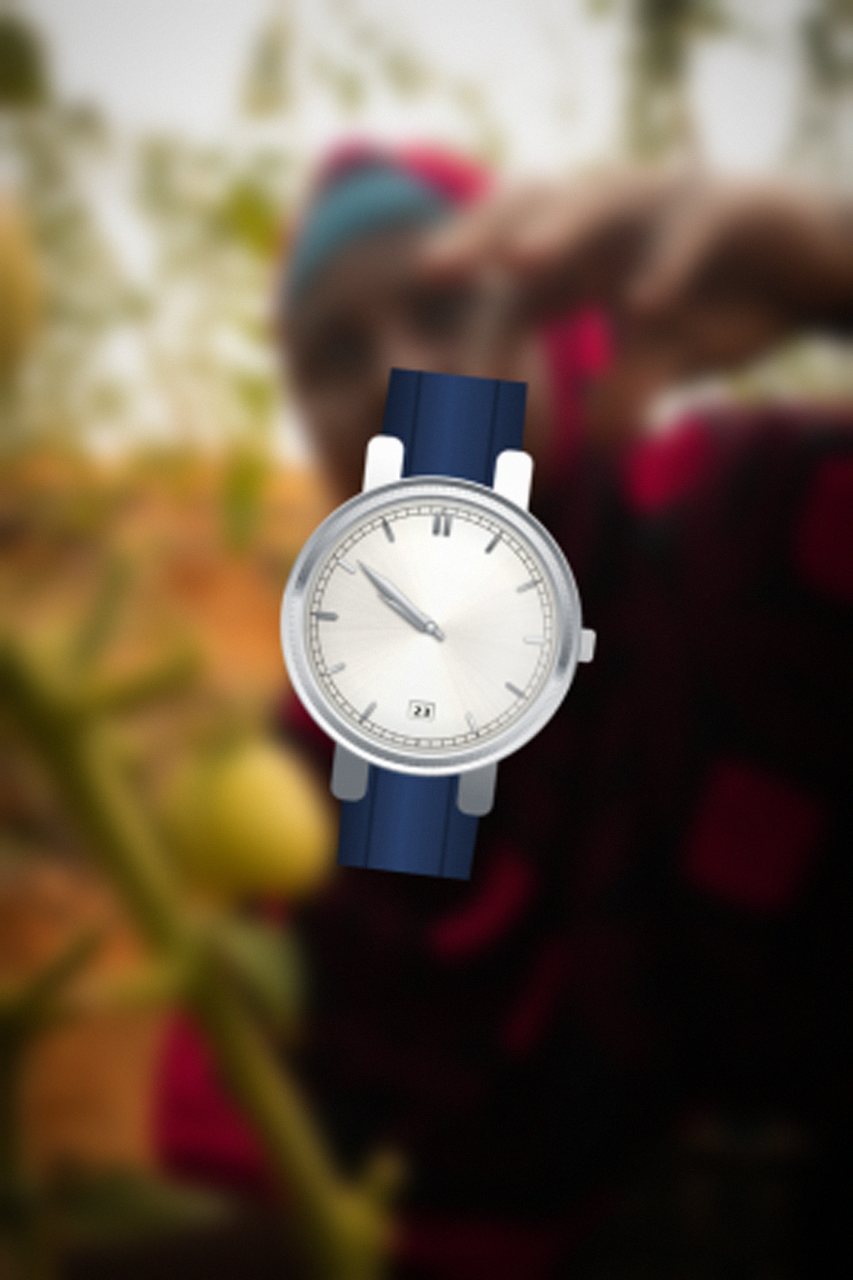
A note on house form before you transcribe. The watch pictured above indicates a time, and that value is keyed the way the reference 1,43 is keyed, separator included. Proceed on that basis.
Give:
9,51
